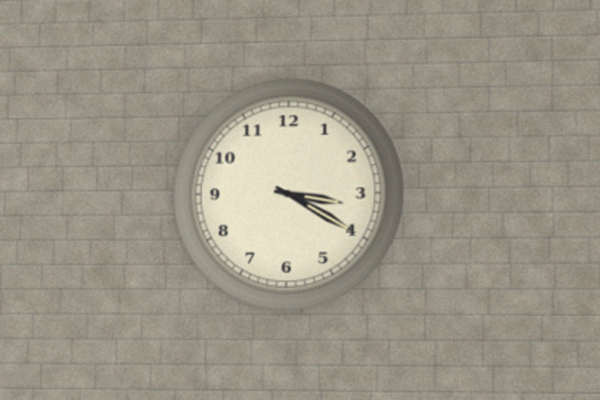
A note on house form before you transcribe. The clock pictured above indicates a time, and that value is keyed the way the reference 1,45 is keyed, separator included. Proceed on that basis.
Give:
3,20
